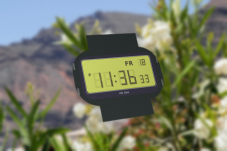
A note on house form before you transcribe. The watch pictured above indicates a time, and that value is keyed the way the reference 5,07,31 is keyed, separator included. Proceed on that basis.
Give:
11,36,33
